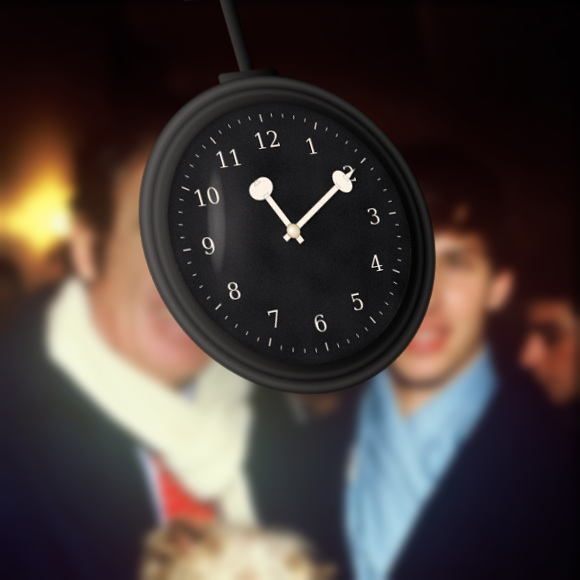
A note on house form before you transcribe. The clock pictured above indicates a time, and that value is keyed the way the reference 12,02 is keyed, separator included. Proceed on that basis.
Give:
11,10
